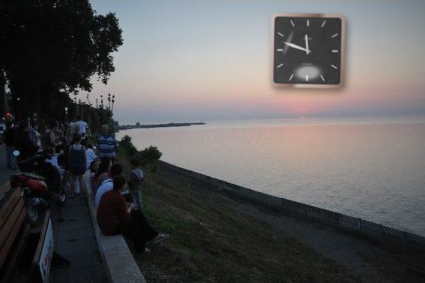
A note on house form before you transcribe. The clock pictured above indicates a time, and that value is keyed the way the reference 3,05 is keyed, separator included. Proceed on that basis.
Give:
11,48
